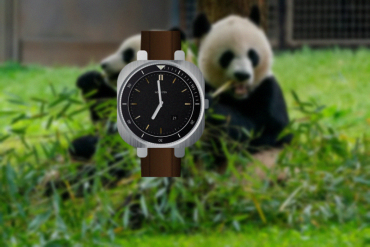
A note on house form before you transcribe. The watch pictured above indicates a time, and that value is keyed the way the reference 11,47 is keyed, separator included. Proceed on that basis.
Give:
6,59
